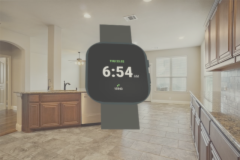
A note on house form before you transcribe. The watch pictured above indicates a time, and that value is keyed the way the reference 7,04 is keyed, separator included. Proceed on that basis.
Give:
6,54
